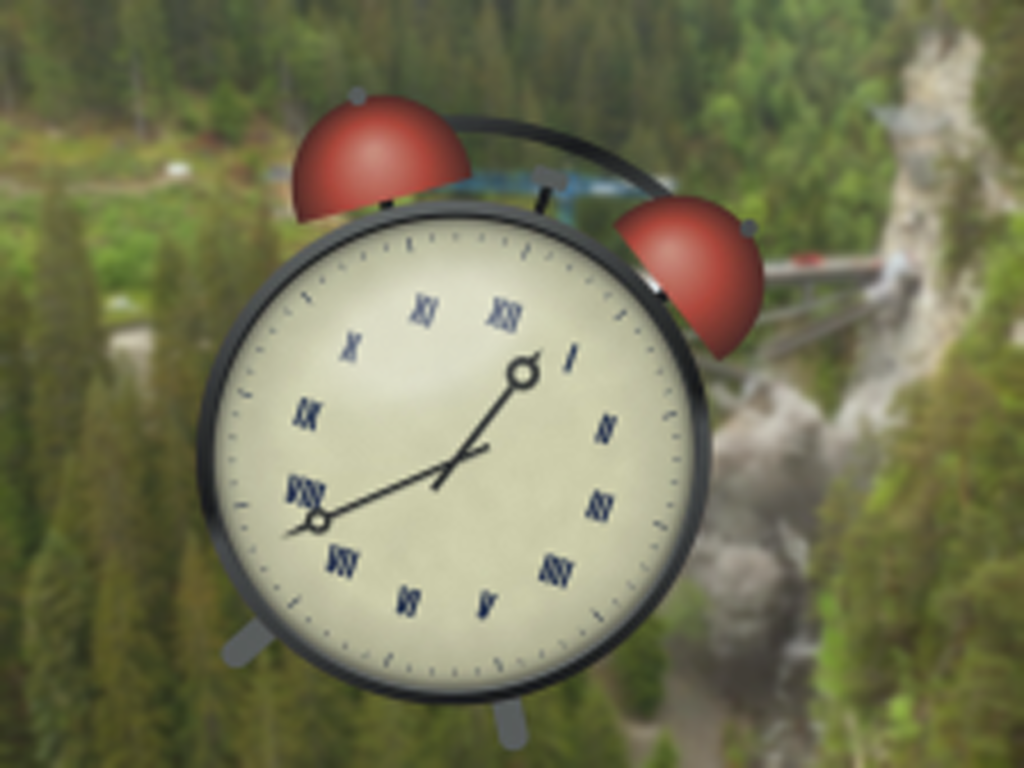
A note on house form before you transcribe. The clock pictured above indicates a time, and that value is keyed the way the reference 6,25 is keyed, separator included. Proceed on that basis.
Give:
12,38
